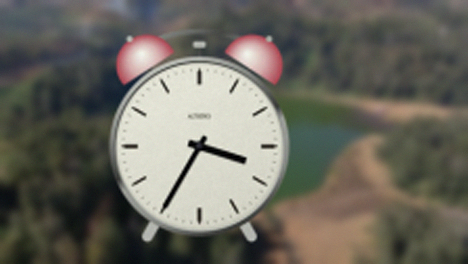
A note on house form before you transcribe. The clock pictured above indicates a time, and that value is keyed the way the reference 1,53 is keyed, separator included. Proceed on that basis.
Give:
3,35
